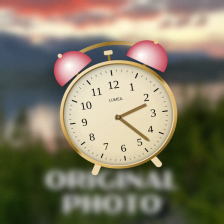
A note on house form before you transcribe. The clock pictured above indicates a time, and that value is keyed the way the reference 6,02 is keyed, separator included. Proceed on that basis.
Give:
2,23
